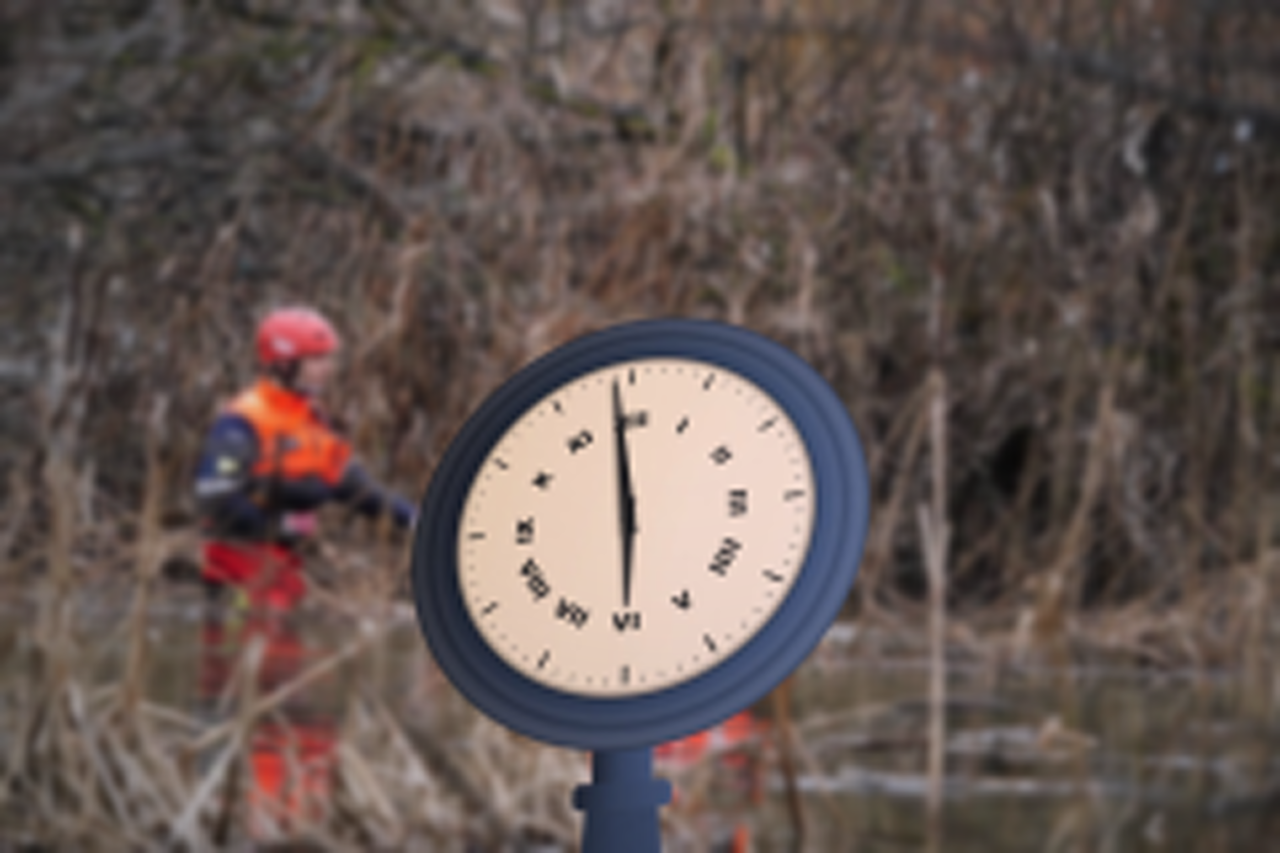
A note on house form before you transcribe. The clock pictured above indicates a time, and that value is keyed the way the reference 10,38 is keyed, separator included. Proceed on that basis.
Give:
5,59
